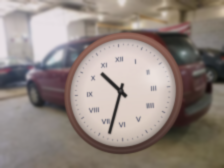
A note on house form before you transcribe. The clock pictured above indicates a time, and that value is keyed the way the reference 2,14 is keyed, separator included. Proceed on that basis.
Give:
10,33
